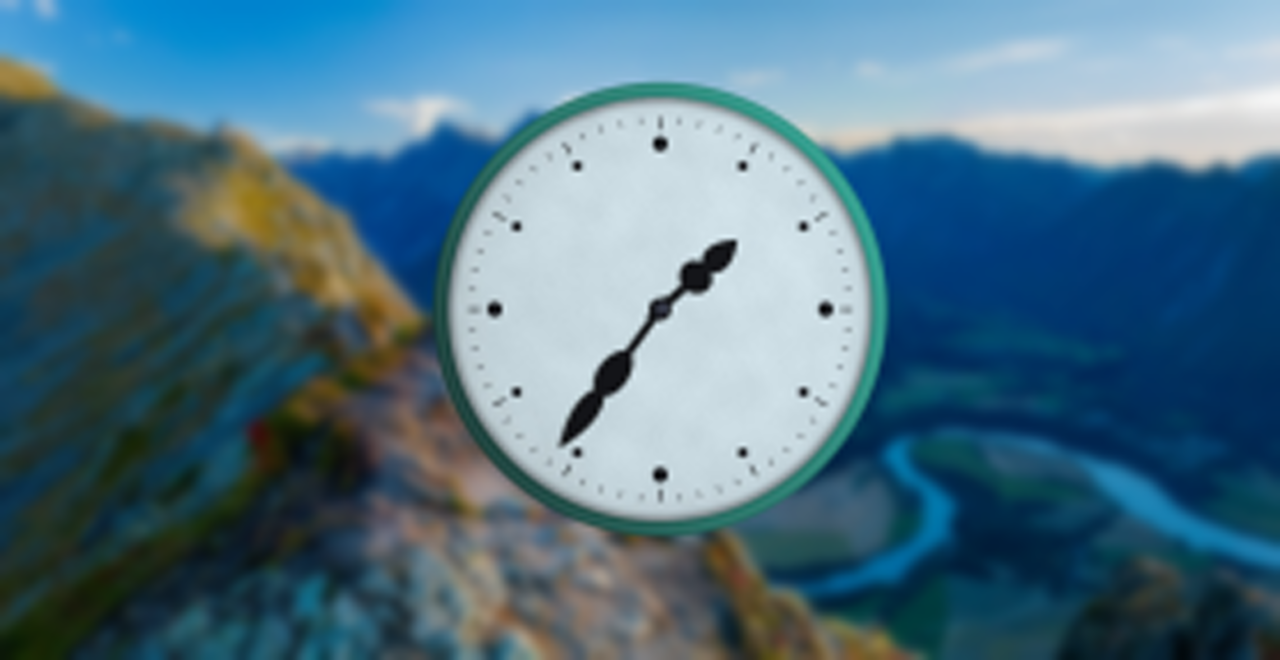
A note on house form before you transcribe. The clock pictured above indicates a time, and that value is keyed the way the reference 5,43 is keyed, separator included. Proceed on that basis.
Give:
1,36
